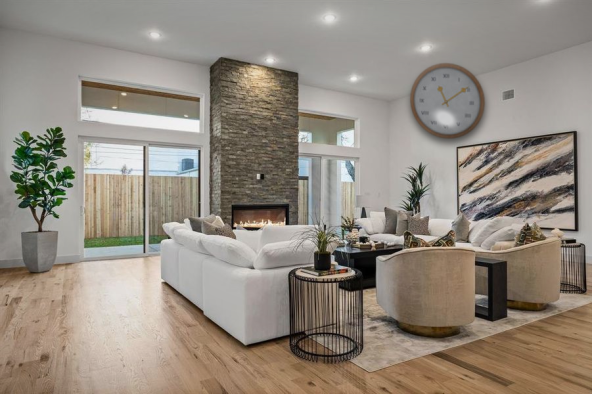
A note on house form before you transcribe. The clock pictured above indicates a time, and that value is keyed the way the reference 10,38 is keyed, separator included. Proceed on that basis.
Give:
11,09
